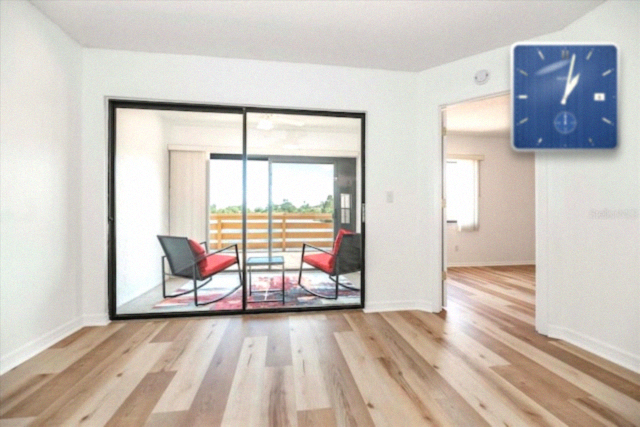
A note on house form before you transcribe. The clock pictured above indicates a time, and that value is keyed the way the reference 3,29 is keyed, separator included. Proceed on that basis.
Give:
1,02
